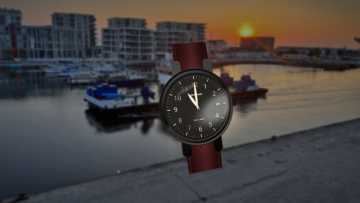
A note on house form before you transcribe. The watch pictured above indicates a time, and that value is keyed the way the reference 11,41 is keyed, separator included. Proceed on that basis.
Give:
11,00
